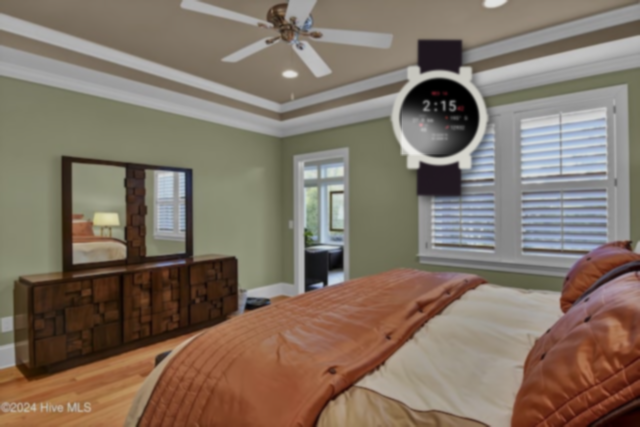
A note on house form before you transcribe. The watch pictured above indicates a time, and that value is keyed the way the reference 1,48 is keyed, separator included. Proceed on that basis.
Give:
2,15
